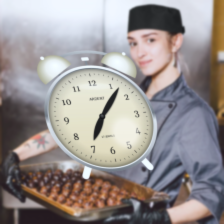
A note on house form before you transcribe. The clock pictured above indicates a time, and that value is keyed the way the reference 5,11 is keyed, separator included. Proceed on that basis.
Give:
7,07
